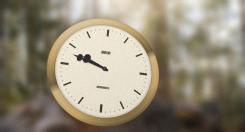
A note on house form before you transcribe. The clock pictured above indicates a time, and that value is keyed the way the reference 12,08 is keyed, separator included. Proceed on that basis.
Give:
9,48
